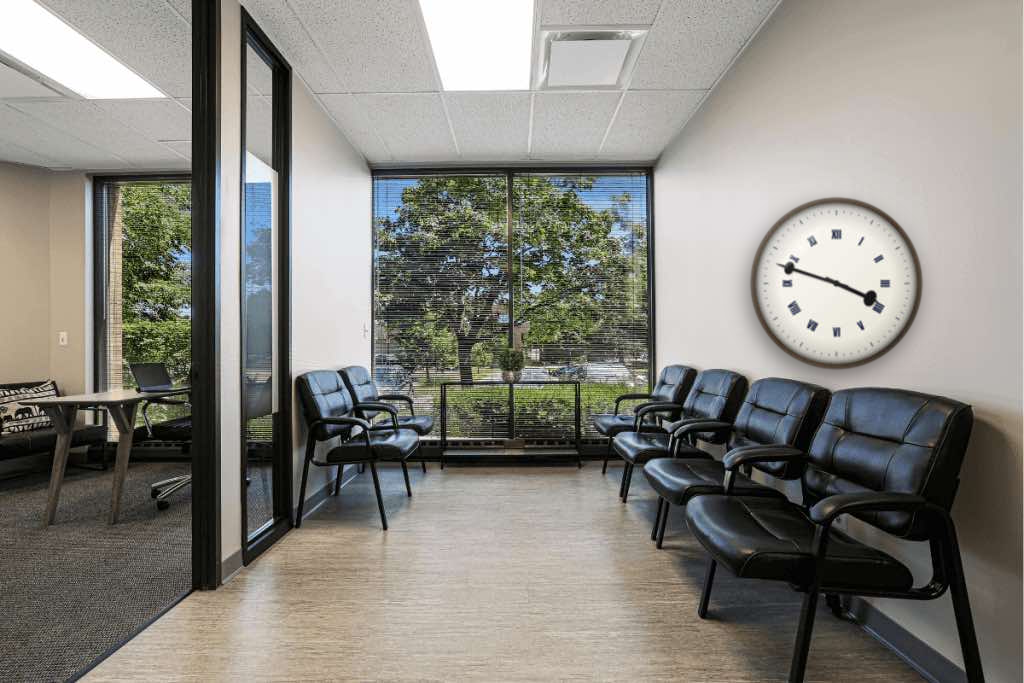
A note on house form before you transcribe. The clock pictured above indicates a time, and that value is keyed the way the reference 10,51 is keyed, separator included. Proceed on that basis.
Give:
3,48
